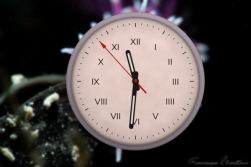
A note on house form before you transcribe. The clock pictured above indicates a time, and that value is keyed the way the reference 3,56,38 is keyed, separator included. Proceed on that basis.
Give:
11,30,53
